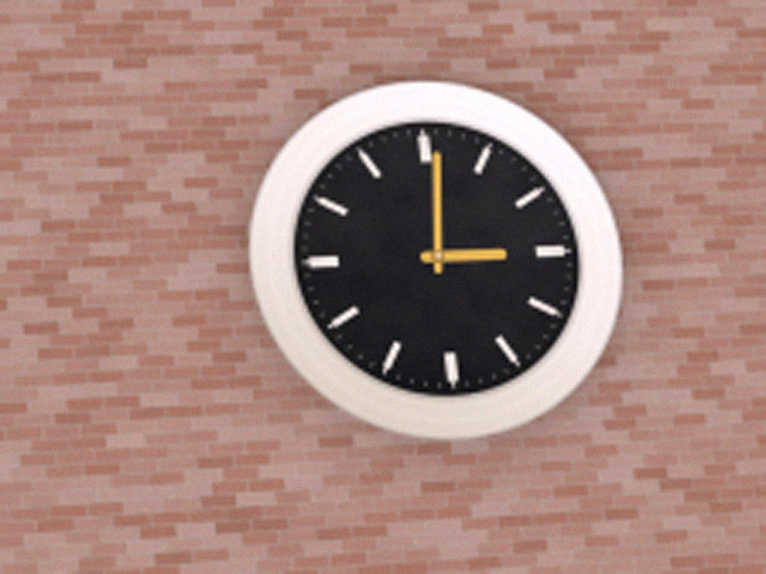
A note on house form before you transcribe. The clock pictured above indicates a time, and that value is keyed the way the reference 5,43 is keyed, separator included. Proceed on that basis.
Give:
3,01
